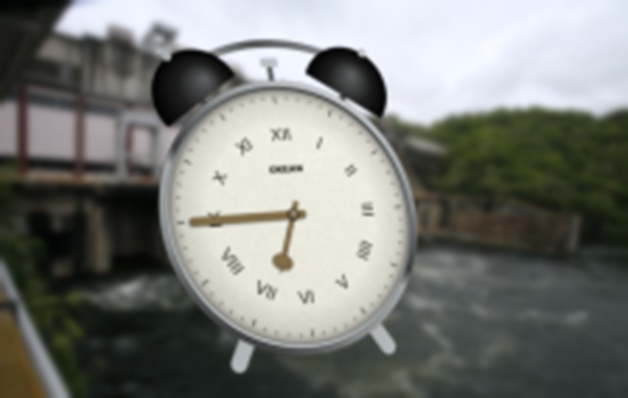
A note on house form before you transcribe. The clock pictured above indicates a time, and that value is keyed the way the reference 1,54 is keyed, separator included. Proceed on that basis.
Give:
6,45
